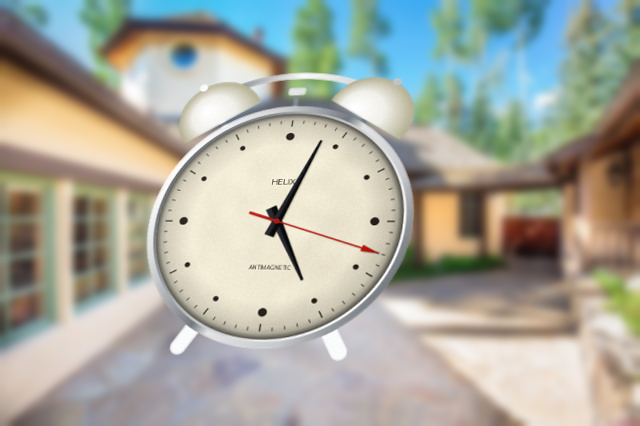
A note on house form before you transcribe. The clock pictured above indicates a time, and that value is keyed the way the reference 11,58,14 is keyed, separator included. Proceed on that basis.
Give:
5,03,18
